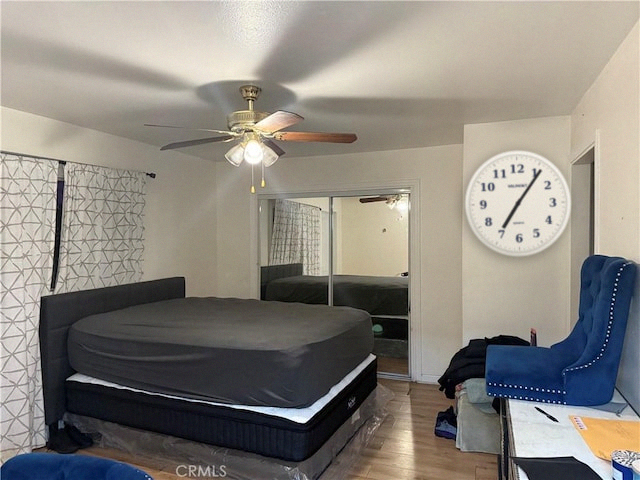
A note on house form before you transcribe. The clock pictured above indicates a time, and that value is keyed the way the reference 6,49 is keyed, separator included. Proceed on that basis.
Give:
7,06
